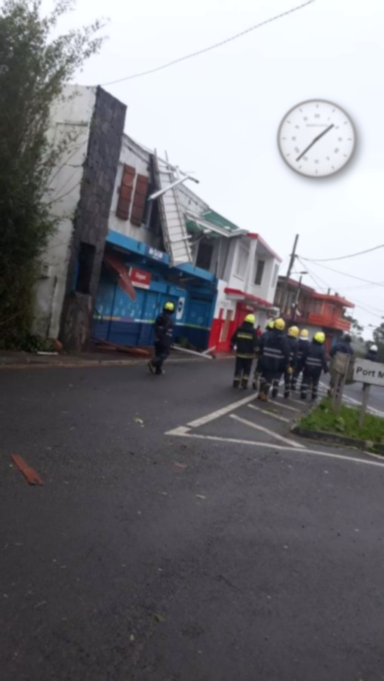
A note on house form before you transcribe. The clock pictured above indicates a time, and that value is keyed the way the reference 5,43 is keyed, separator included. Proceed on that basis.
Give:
1,37
